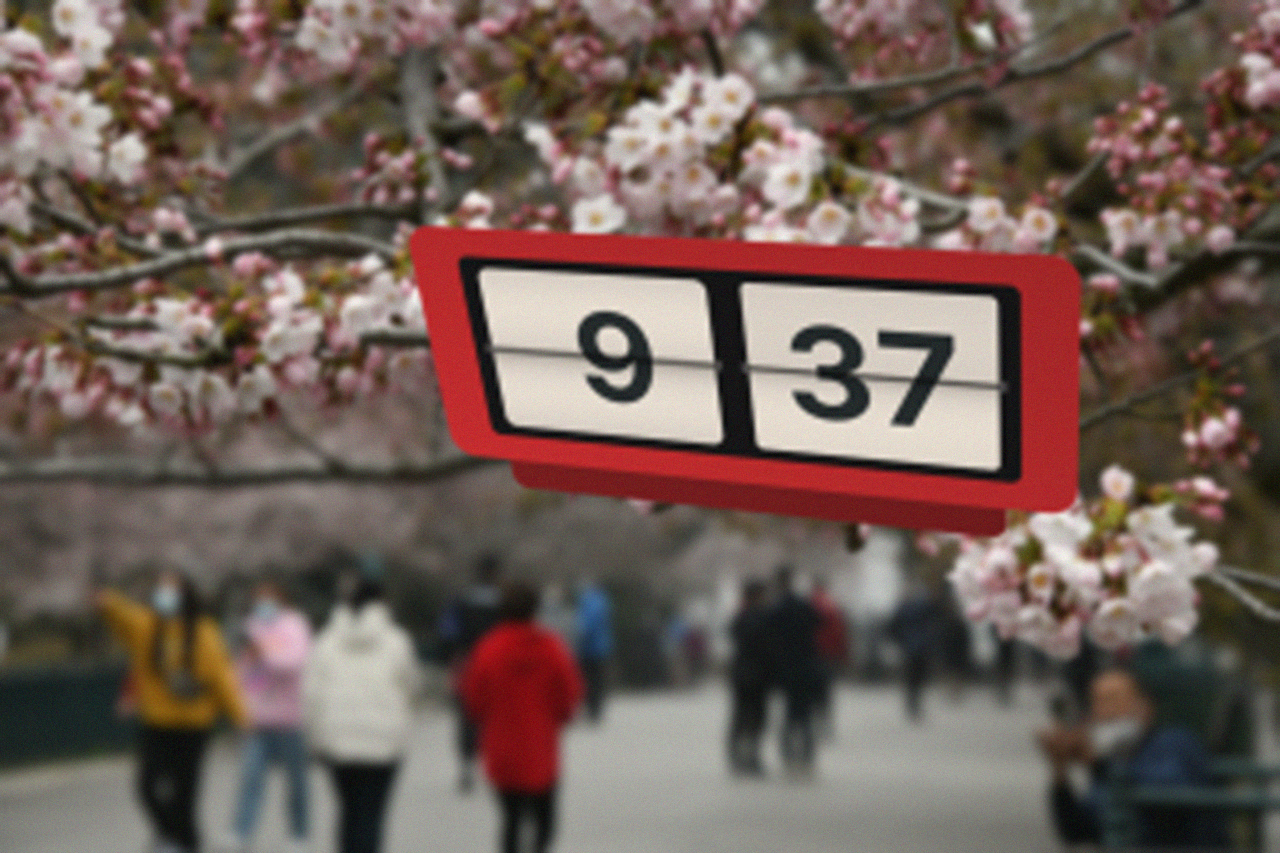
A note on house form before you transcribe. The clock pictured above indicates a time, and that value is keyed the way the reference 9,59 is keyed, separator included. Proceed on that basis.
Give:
9,37
